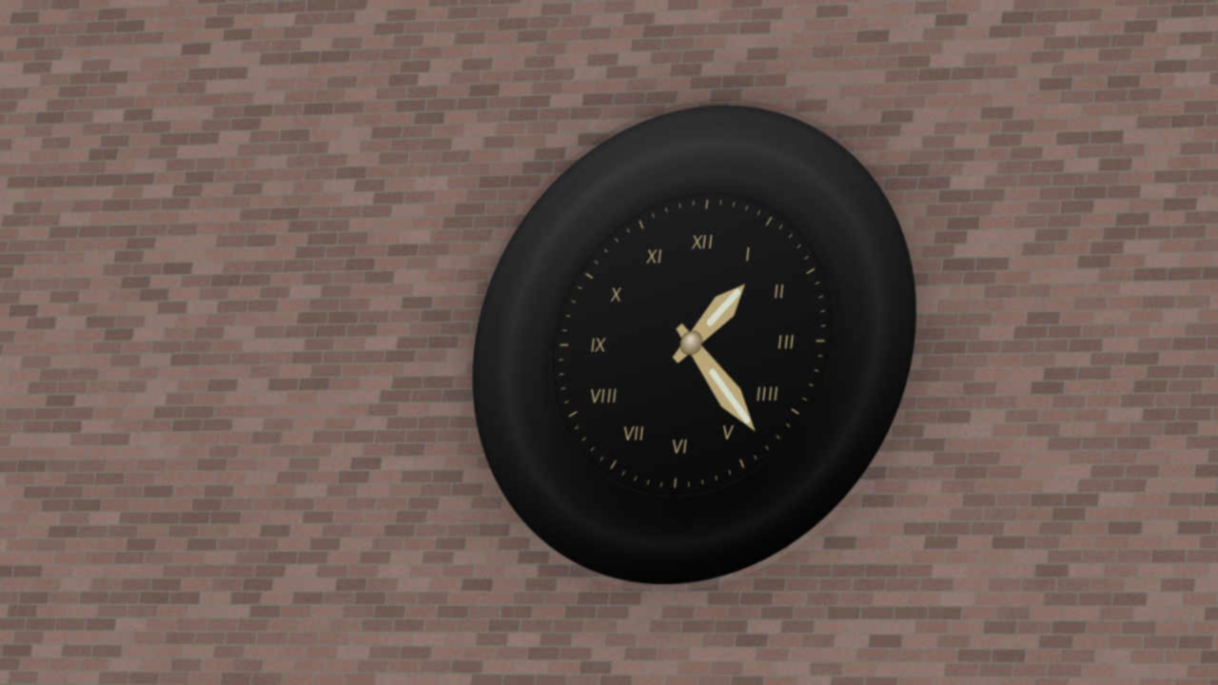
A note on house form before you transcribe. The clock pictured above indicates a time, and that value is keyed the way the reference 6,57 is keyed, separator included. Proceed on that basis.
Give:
1,23
